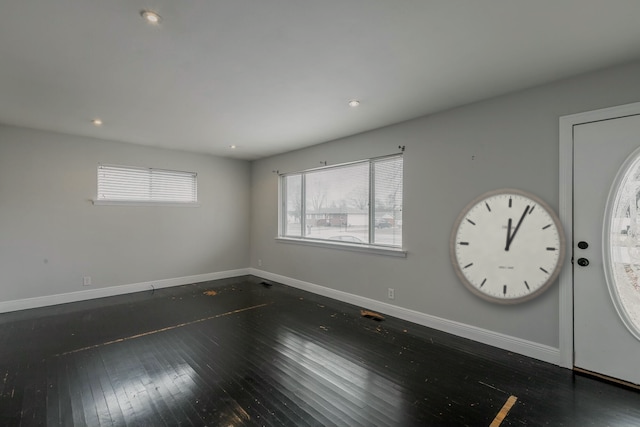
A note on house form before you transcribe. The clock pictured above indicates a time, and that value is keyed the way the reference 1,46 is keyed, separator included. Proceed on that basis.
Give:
12,04
